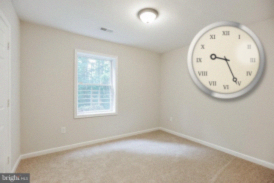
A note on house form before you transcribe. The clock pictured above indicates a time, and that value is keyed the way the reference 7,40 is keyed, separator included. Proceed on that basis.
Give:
9,26
